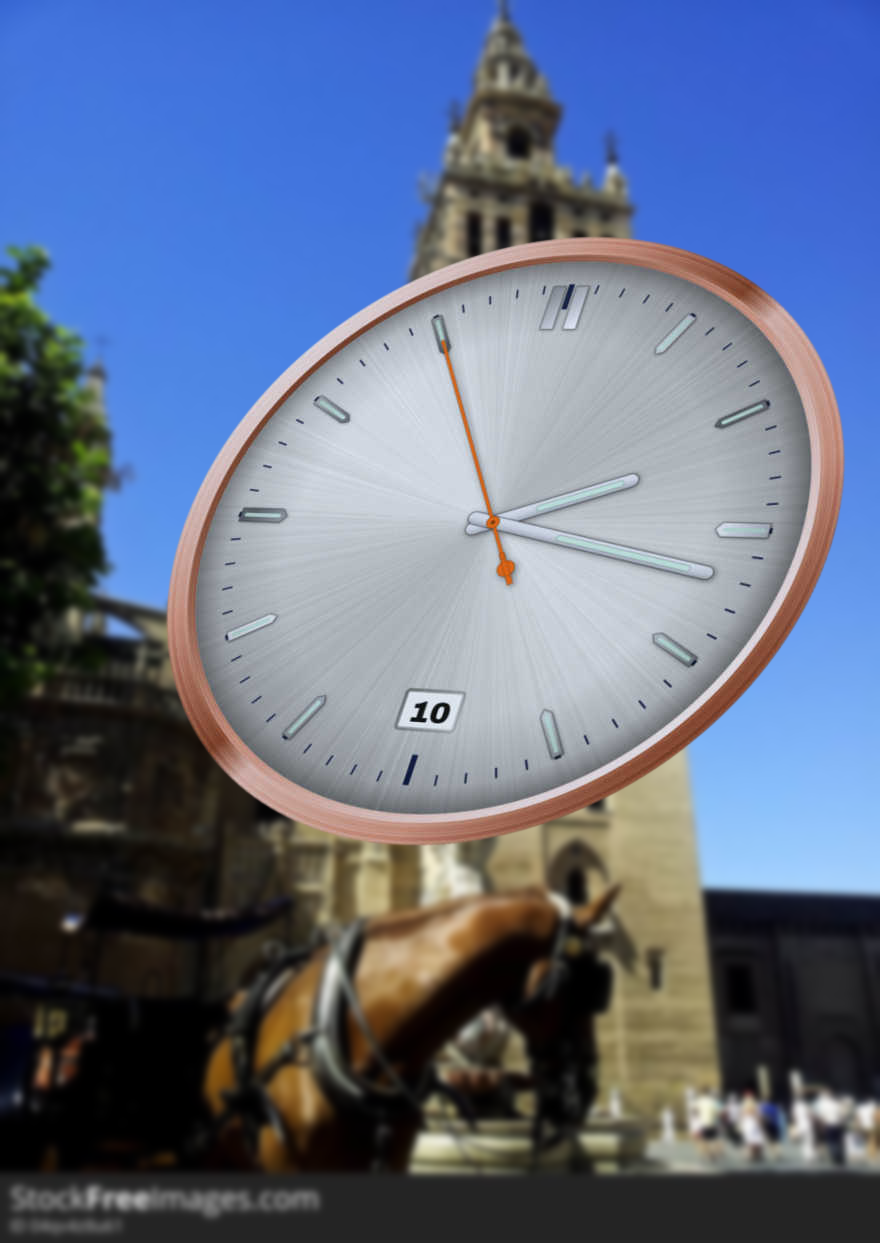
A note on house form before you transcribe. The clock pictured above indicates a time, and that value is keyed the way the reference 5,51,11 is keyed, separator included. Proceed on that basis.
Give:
2,16,55
